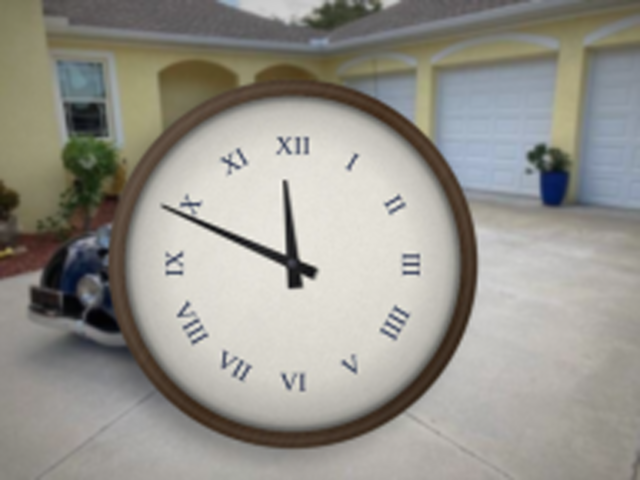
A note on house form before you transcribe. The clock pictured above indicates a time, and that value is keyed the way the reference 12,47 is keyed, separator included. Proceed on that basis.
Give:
11,49
